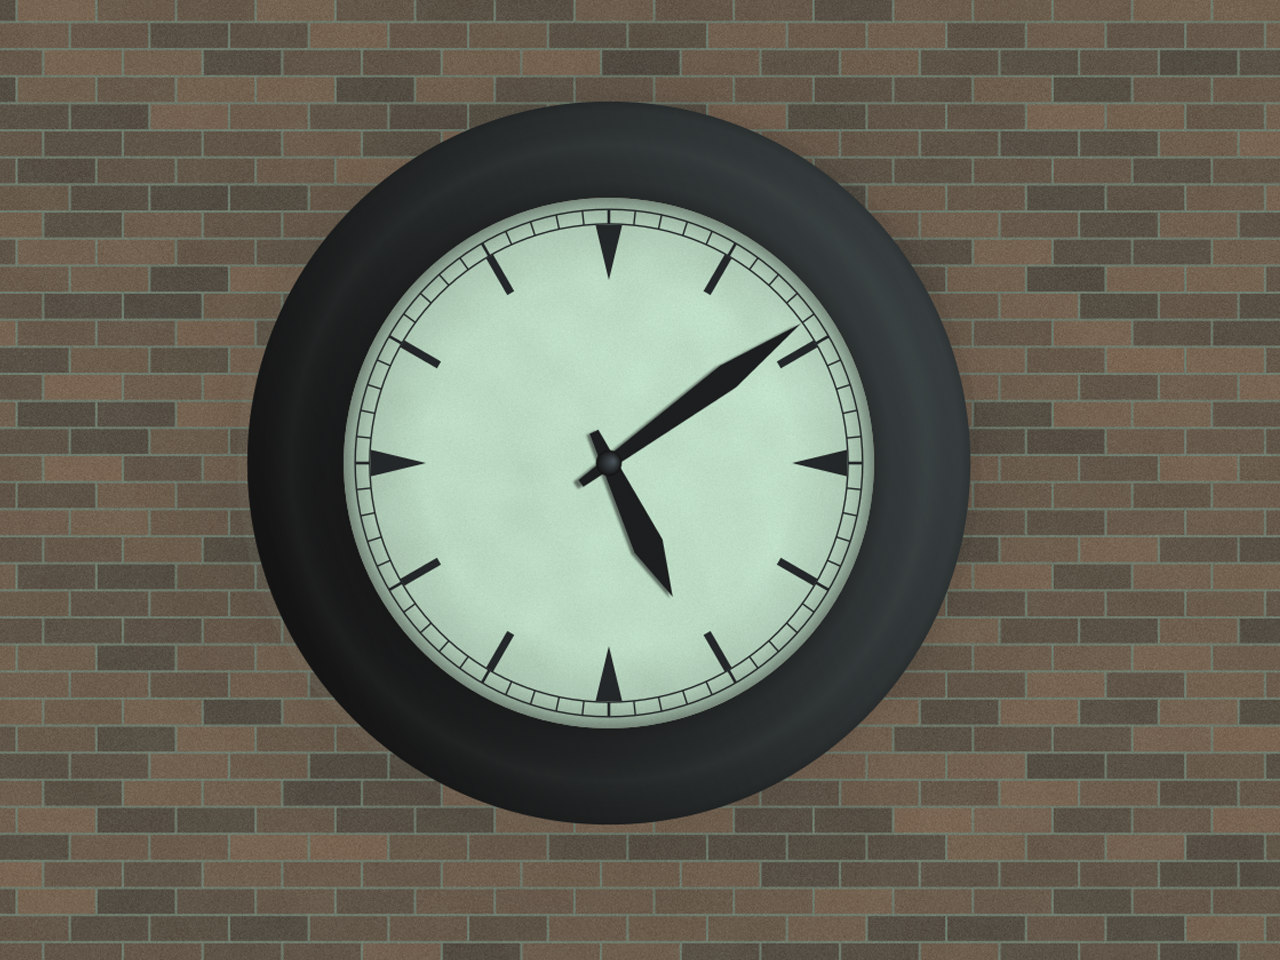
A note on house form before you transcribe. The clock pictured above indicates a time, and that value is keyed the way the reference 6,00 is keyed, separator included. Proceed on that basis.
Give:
5,09
